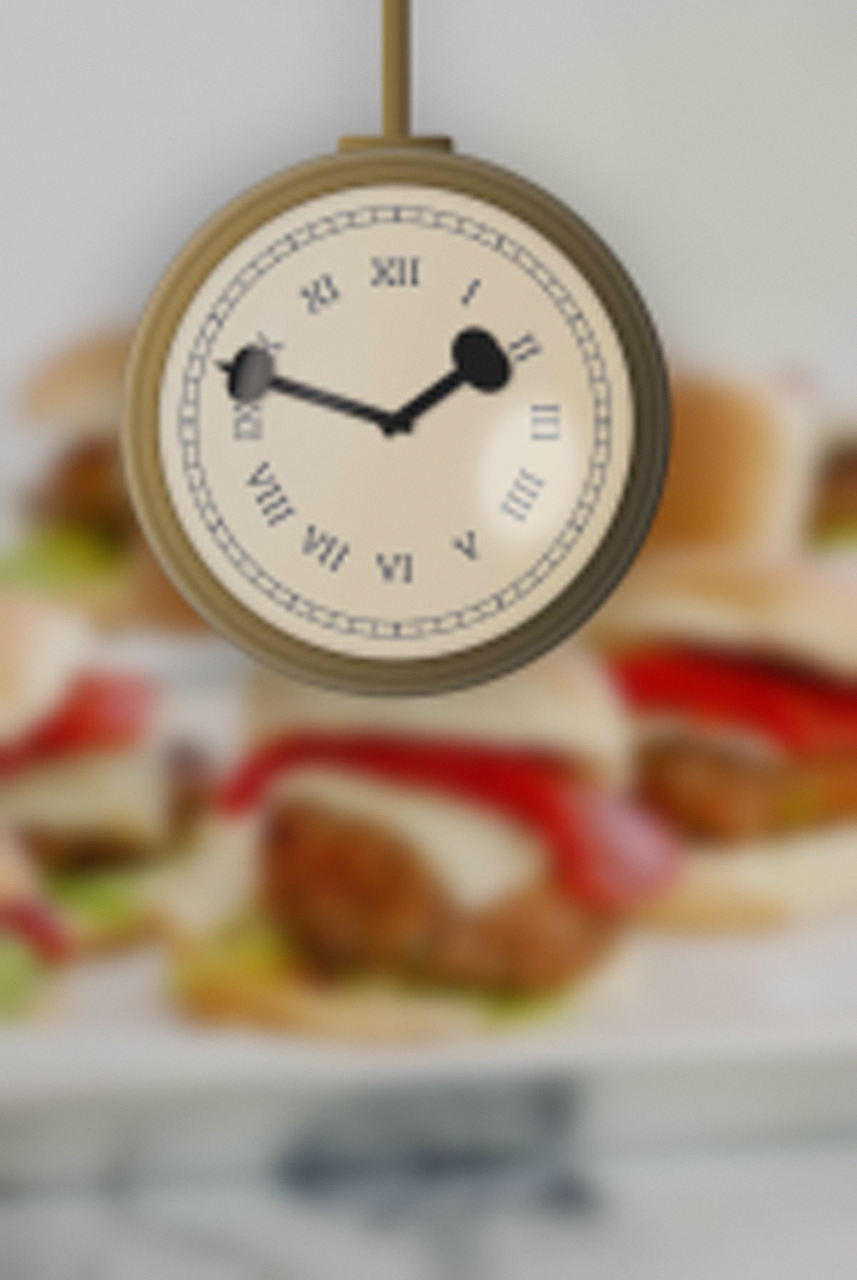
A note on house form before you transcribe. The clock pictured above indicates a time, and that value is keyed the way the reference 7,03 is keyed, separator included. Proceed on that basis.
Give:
1,48
